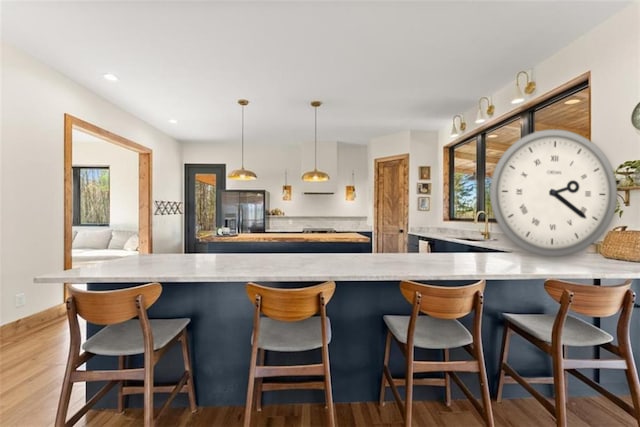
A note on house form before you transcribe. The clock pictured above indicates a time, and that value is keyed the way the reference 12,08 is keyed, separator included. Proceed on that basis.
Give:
2,21
